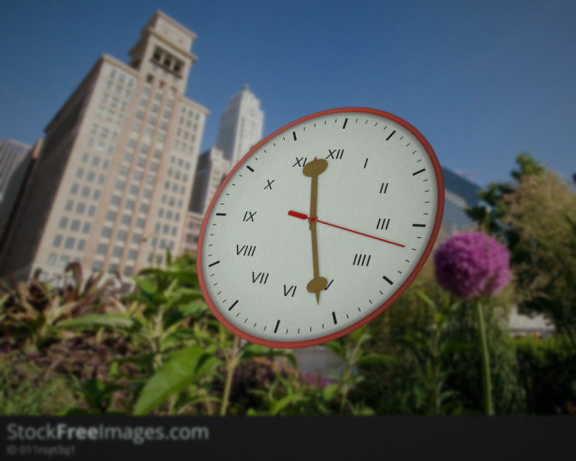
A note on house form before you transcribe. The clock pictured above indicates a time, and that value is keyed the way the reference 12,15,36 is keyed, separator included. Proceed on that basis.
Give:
11,26,17
